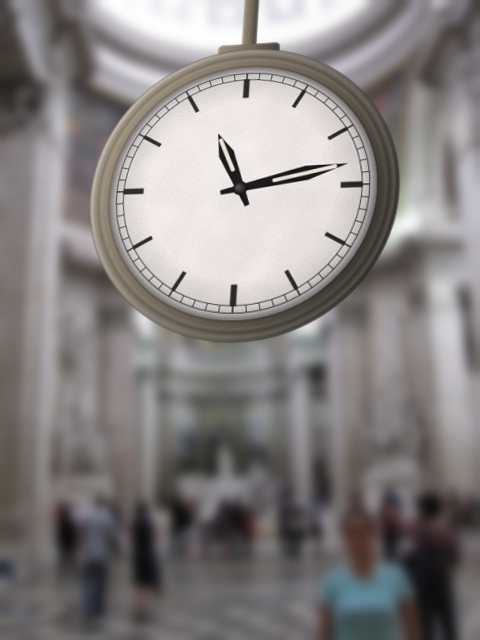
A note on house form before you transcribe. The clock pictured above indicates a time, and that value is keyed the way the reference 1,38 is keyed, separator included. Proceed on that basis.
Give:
11,13
